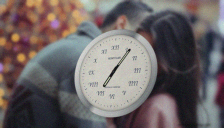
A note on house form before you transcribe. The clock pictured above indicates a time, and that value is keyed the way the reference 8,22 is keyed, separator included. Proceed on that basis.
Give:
7,06
